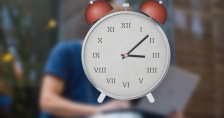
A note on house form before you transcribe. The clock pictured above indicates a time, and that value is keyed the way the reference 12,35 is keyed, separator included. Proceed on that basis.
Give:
3,08
